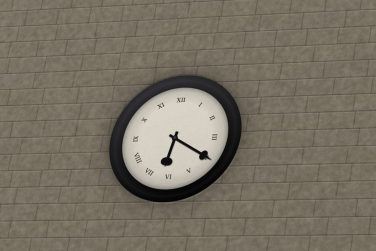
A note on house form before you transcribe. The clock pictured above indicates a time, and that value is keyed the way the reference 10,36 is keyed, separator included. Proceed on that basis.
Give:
6,20
